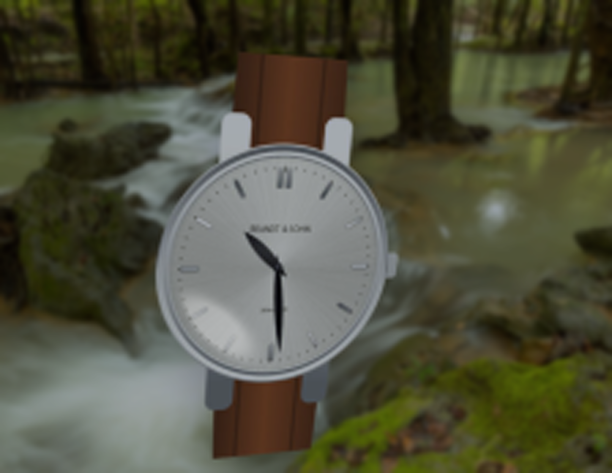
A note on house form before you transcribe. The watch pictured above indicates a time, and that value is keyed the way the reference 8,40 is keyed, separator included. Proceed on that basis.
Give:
10,29
